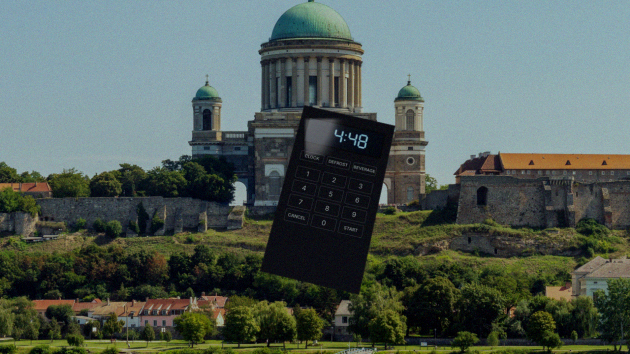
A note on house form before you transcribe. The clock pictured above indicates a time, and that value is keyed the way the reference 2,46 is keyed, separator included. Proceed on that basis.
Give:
4,48
